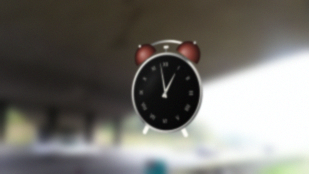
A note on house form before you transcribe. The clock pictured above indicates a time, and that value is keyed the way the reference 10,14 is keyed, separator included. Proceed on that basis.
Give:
12,58
